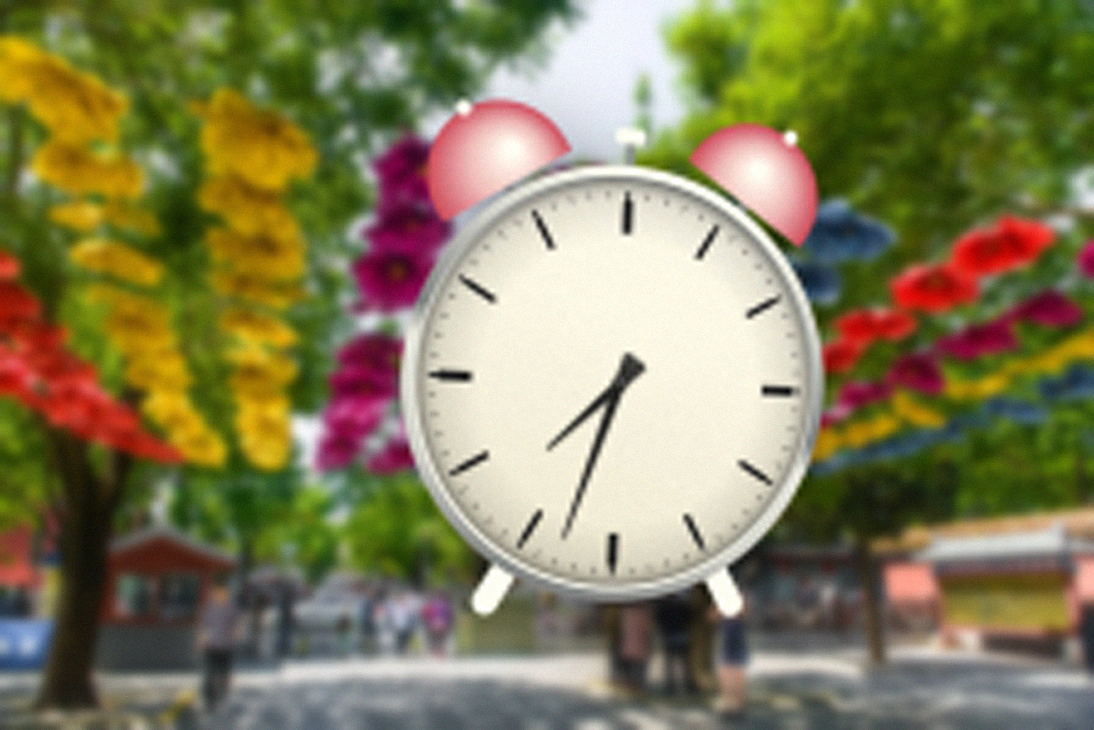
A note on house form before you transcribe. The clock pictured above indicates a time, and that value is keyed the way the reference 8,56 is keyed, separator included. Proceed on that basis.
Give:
7,33
